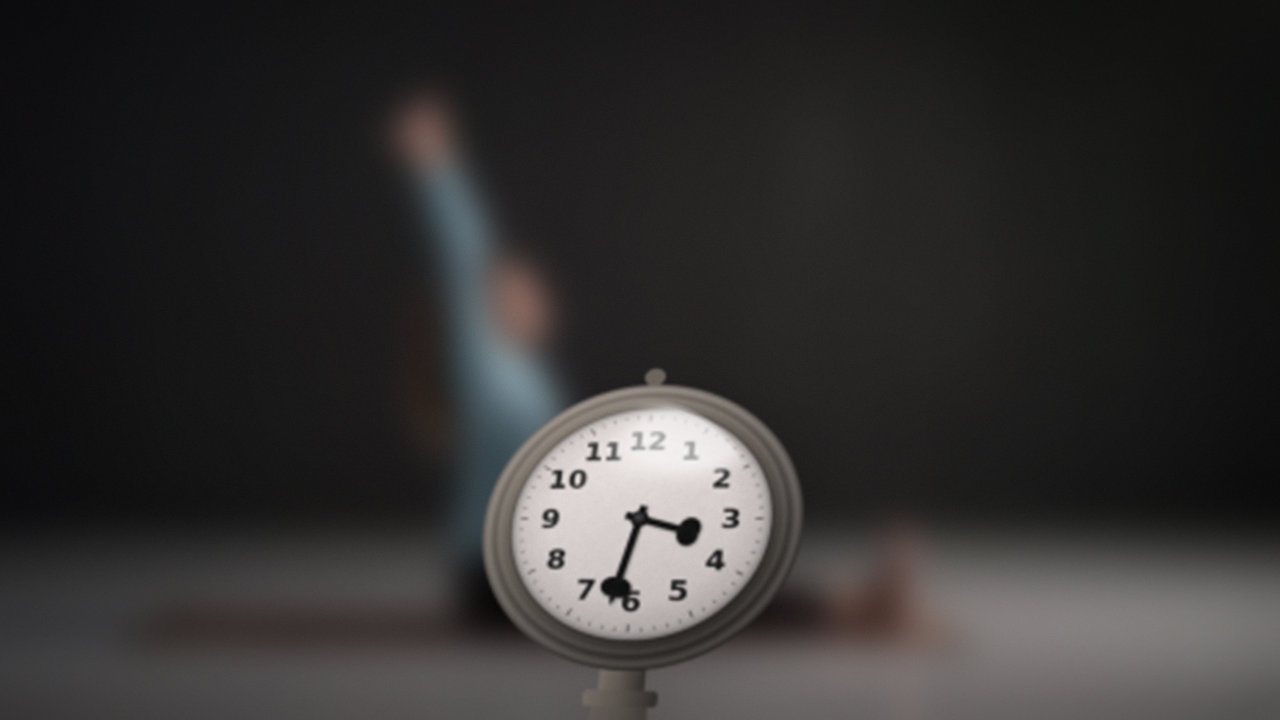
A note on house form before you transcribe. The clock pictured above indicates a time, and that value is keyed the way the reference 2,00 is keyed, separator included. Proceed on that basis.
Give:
3,32
